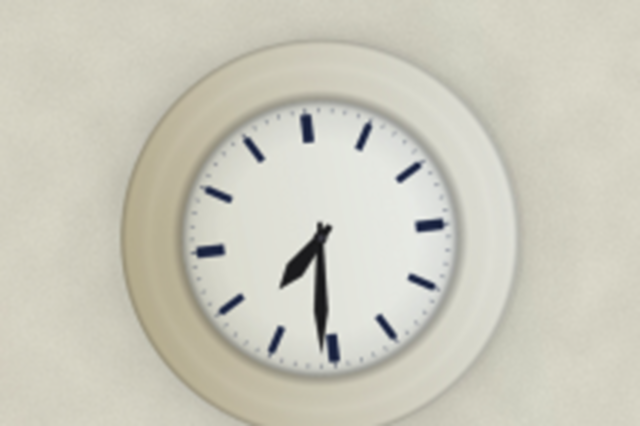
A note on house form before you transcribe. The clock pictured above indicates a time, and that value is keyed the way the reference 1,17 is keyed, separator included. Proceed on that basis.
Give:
7,31
